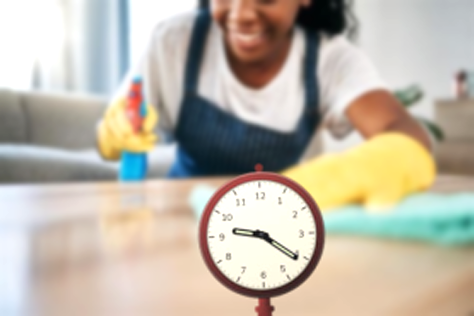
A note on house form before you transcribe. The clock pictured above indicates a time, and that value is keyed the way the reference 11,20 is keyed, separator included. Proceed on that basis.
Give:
9,21
